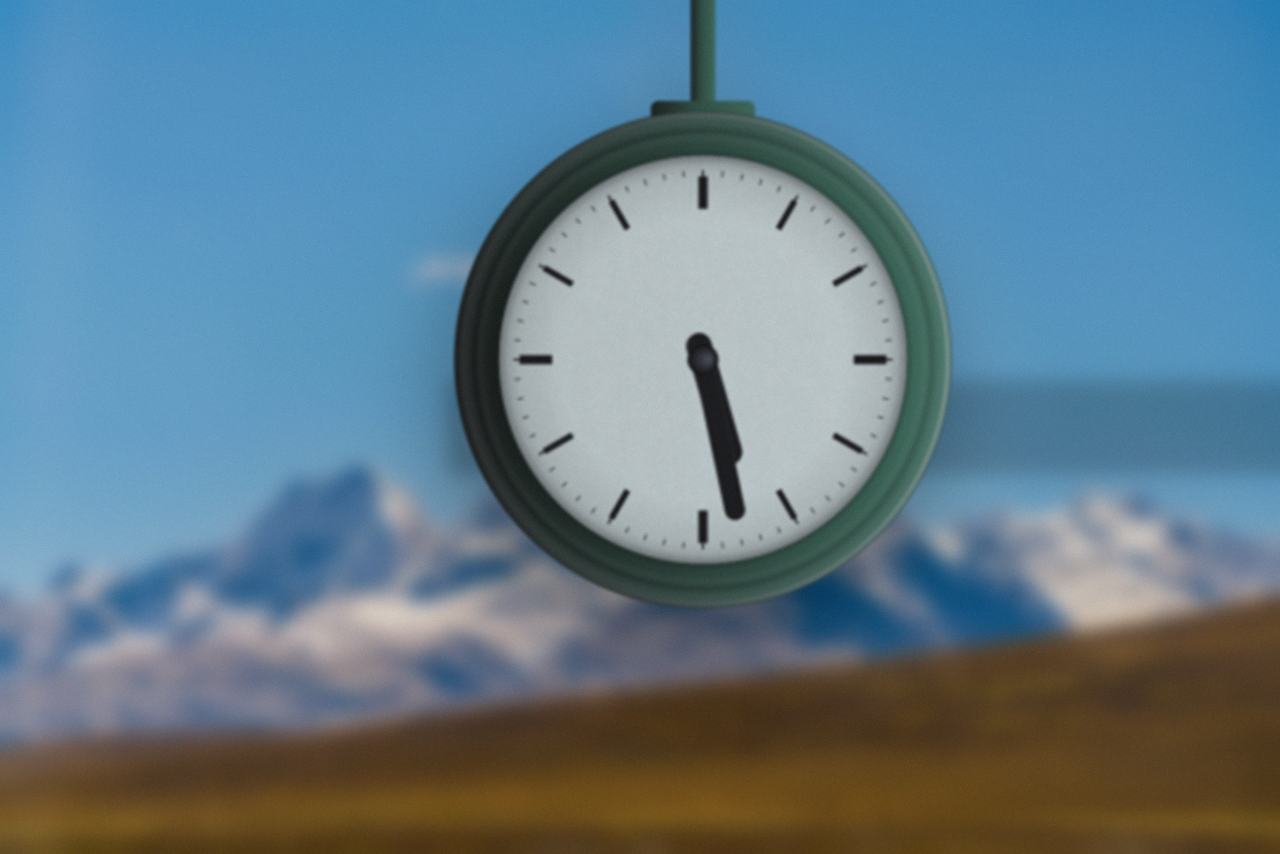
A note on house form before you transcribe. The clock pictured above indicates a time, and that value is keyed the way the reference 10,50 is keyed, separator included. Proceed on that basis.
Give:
5,28
